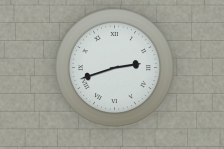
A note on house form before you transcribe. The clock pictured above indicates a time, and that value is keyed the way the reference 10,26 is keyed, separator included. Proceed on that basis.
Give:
2,42
